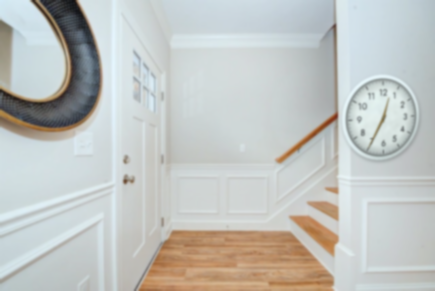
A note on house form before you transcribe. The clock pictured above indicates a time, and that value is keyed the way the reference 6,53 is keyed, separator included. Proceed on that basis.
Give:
12,35
